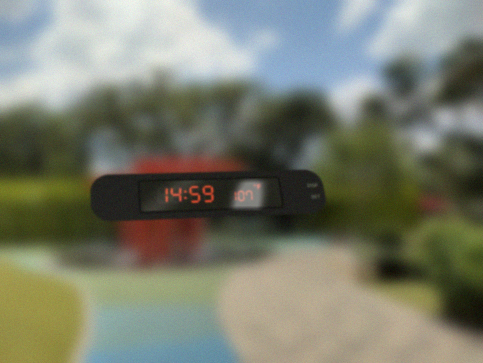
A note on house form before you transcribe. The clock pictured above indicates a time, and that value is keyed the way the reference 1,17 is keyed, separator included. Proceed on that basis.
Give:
14,59
